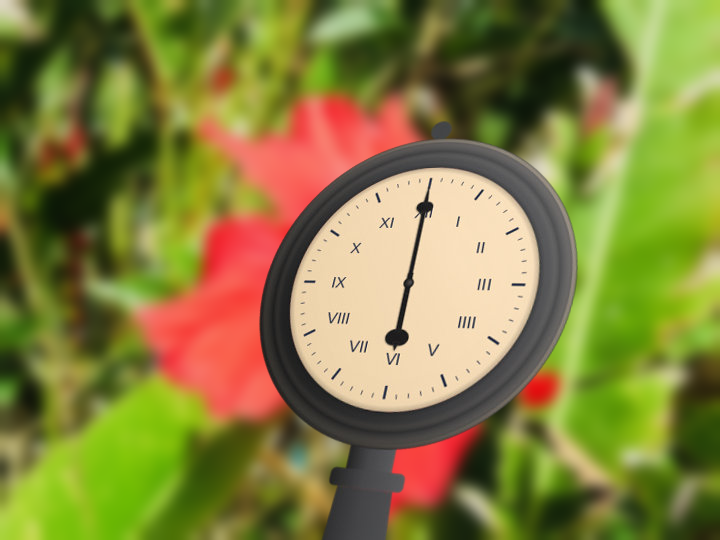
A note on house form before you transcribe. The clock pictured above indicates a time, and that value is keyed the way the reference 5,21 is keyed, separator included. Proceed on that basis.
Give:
6,00
